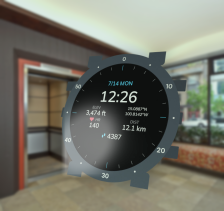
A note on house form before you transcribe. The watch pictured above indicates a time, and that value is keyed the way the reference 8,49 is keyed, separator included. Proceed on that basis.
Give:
12,26
